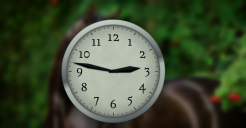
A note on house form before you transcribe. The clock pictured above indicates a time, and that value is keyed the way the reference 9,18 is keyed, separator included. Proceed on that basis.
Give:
2,47
